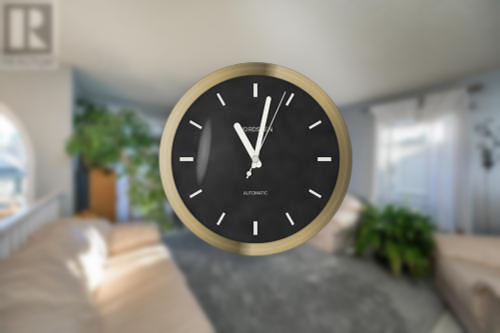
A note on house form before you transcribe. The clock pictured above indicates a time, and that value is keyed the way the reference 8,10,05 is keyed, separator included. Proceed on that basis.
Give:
11,02,04
